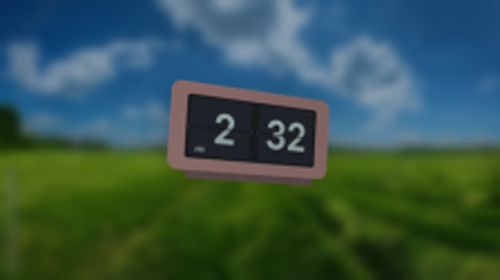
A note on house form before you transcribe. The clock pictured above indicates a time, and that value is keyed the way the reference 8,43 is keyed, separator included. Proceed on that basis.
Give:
2,32
